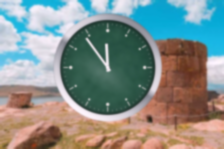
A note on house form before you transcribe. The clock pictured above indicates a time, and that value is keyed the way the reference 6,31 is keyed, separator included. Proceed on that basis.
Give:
11,54
